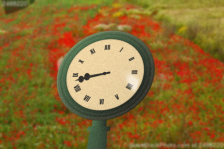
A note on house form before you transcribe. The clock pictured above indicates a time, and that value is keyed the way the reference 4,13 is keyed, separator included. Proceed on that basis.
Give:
8,43
